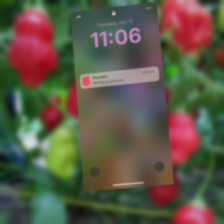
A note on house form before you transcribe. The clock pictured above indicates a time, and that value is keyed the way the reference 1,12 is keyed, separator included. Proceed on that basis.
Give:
11,06
